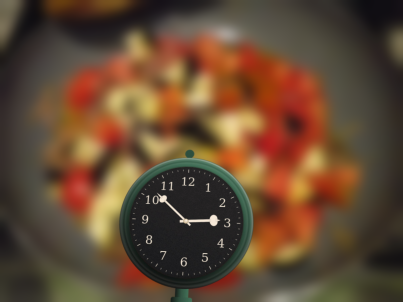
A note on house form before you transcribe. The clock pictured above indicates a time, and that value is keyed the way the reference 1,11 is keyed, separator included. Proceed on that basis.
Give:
2,52
